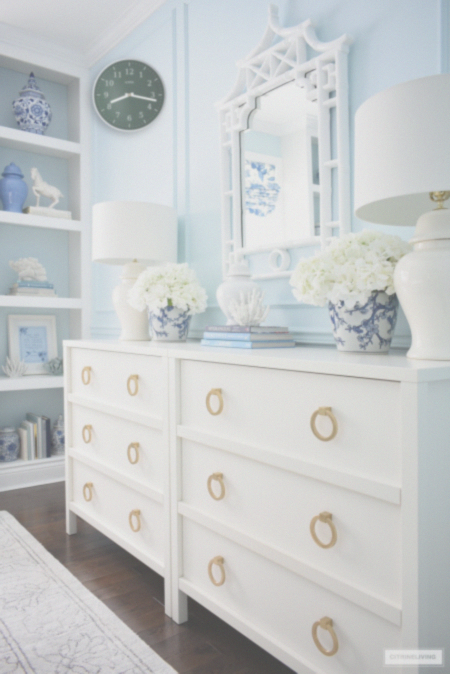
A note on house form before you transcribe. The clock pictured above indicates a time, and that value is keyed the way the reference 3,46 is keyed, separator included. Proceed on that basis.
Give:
8,17
